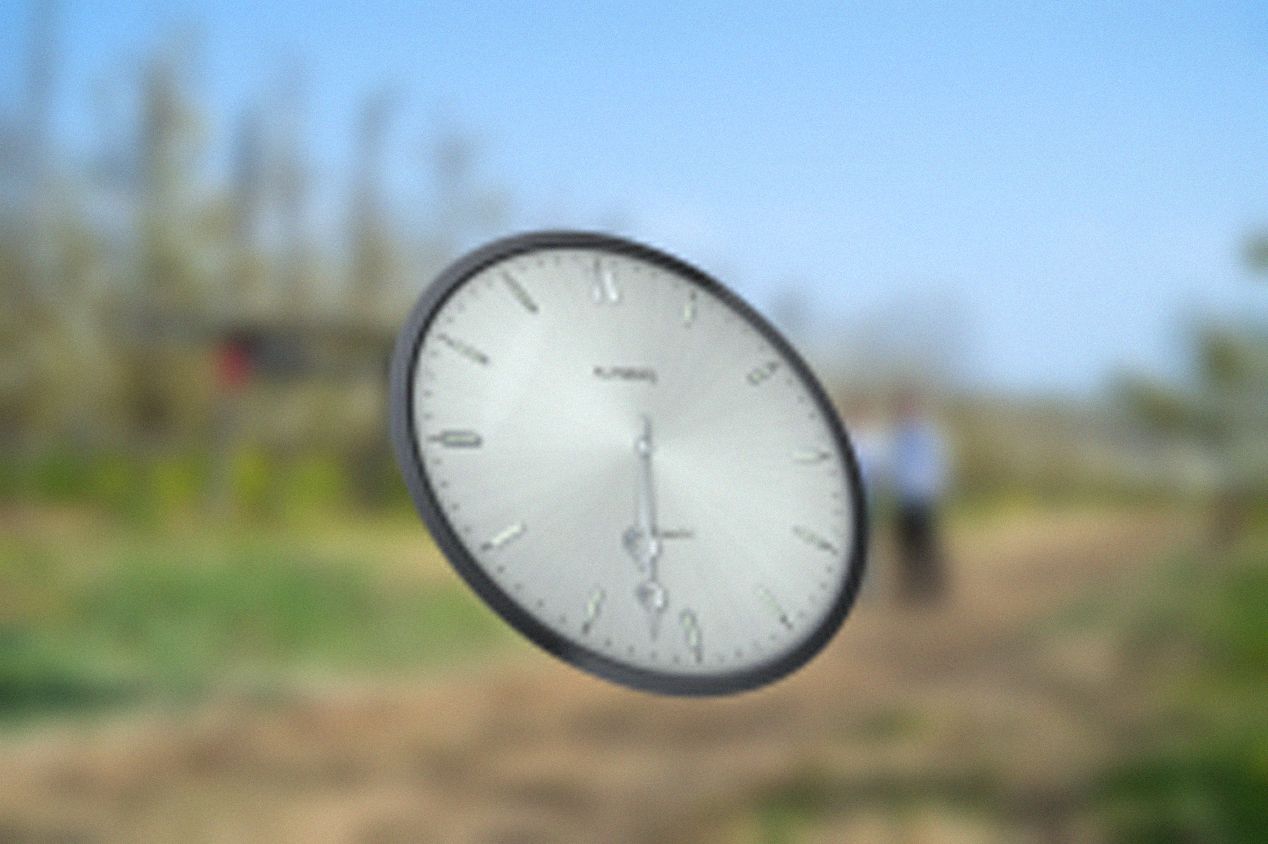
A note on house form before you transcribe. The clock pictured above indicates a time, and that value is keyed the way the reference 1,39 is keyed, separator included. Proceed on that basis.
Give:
6,32
